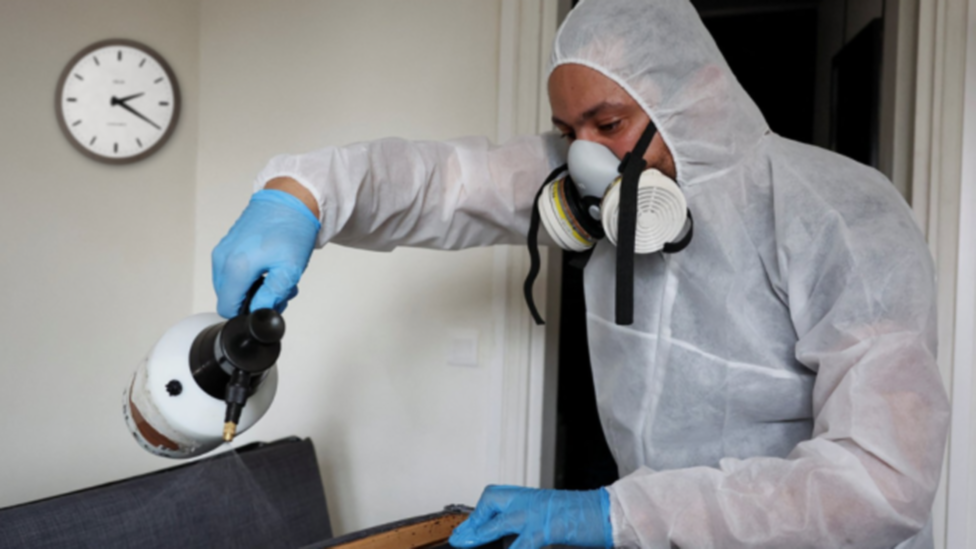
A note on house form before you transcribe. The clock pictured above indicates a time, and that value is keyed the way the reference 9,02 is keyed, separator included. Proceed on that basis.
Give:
2,20
